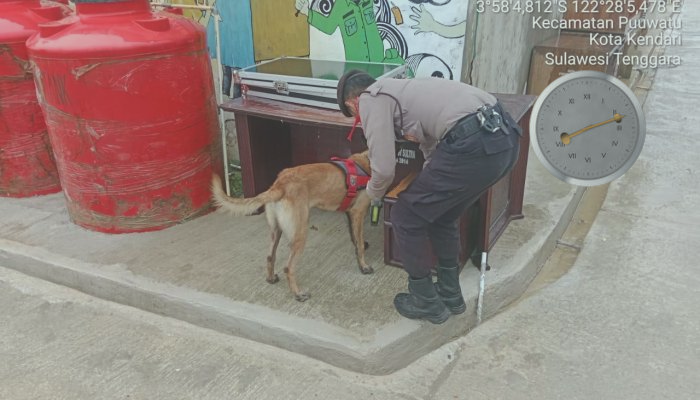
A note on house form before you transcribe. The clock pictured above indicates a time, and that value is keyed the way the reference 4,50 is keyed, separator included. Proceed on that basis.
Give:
8,12
